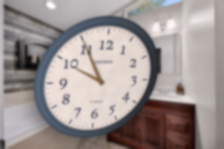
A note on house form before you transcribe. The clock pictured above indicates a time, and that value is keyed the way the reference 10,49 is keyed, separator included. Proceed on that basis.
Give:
9,55
